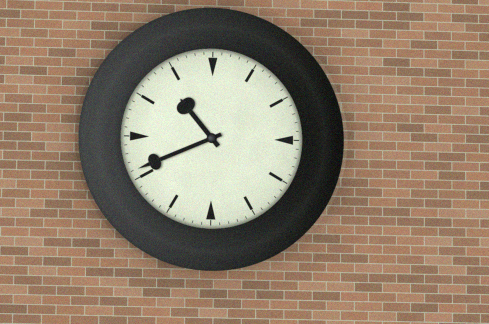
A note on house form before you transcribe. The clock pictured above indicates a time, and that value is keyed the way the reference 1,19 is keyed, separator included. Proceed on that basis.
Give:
10,41
